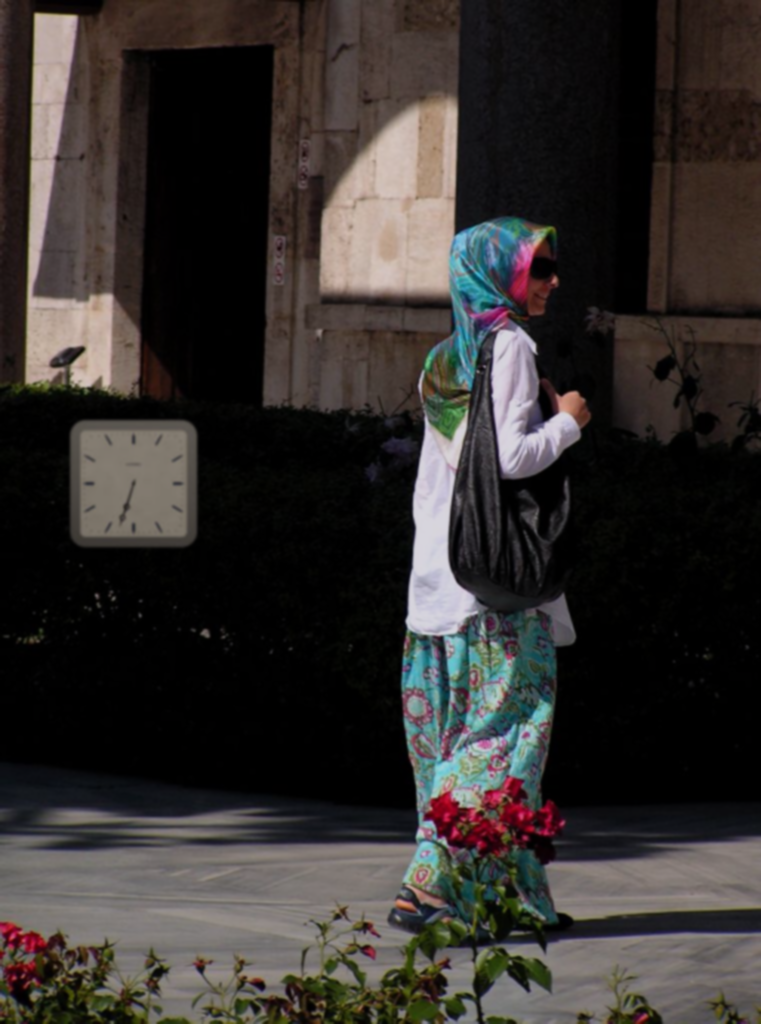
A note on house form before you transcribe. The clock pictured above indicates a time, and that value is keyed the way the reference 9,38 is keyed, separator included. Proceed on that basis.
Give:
6,33
